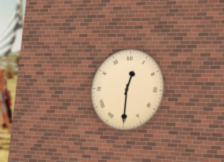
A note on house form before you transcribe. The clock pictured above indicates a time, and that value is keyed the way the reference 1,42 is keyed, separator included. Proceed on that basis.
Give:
12,30
